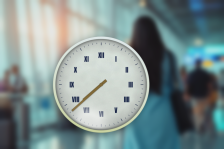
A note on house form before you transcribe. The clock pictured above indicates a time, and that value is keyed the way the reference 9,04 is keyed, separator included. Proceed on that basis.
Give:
7,38
